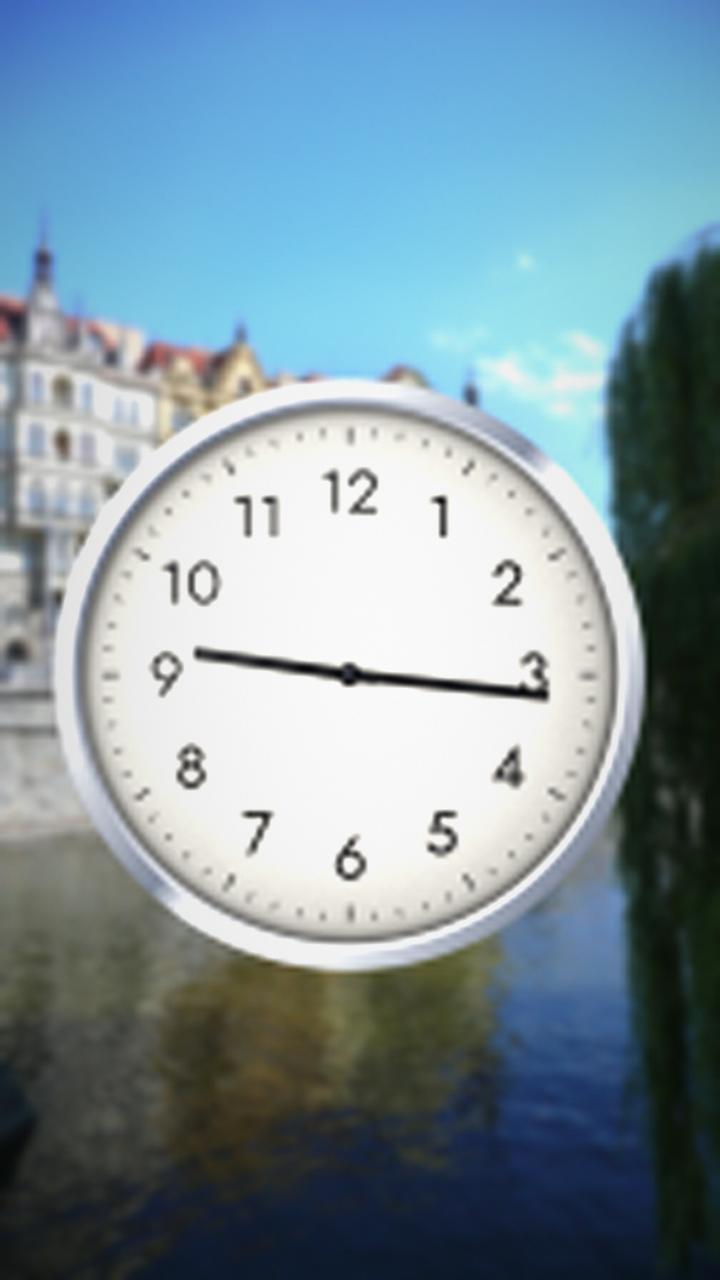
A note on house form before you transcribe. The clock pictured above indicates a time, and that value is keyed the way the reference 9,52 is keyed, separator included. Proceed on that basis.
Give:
9,16
